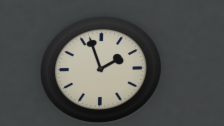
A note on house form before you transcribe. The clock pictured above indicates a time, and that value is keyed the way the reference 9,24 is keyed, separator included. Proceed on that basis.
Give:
1,57
